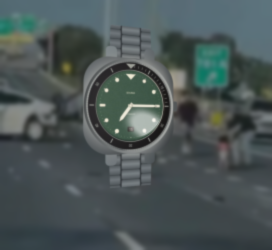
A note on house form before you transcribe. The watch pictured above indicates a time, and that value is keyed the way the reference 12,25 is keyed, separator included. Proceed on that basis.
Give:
7,15
